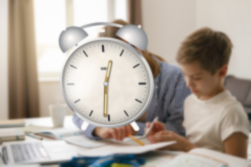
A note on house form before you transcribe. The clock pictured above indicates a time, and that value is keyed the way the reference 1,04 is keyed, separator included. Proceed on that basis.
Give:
12,31
